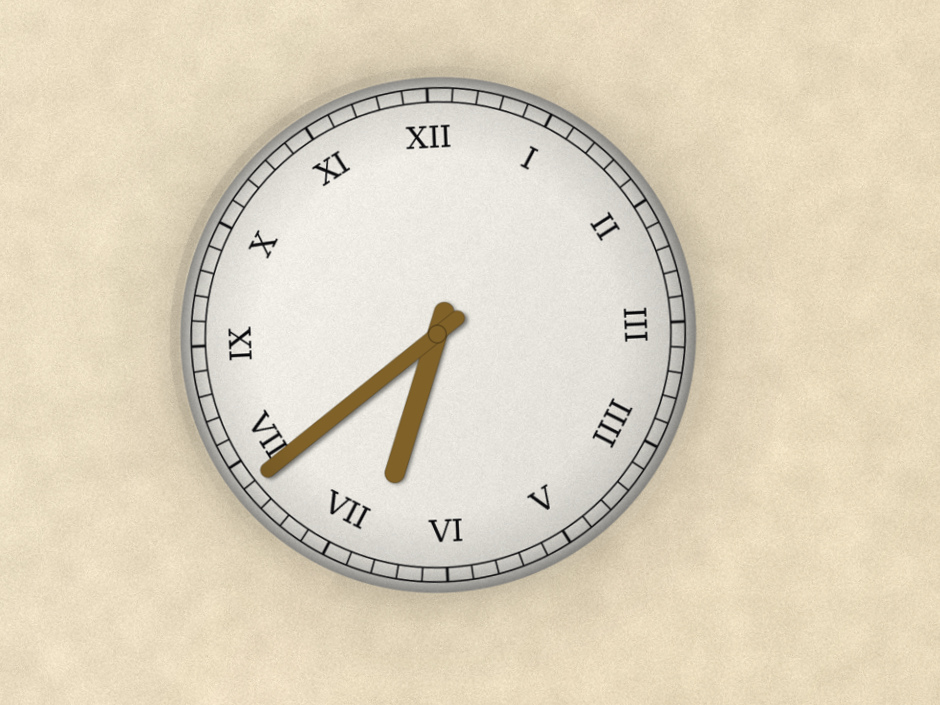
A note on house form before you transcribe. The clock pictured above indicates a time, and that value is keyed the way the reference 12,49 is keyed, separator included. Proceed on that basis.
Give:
6,39
